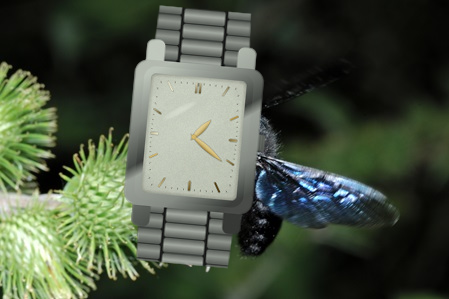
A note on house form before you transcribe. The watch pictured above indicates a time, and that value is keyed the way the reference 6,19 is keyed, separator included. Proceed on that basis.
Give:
1,21
